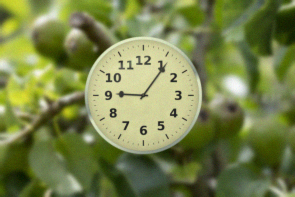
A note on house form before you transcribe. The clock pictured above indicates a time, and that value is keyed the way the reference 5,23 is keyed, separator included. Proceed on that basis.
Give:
9,06
